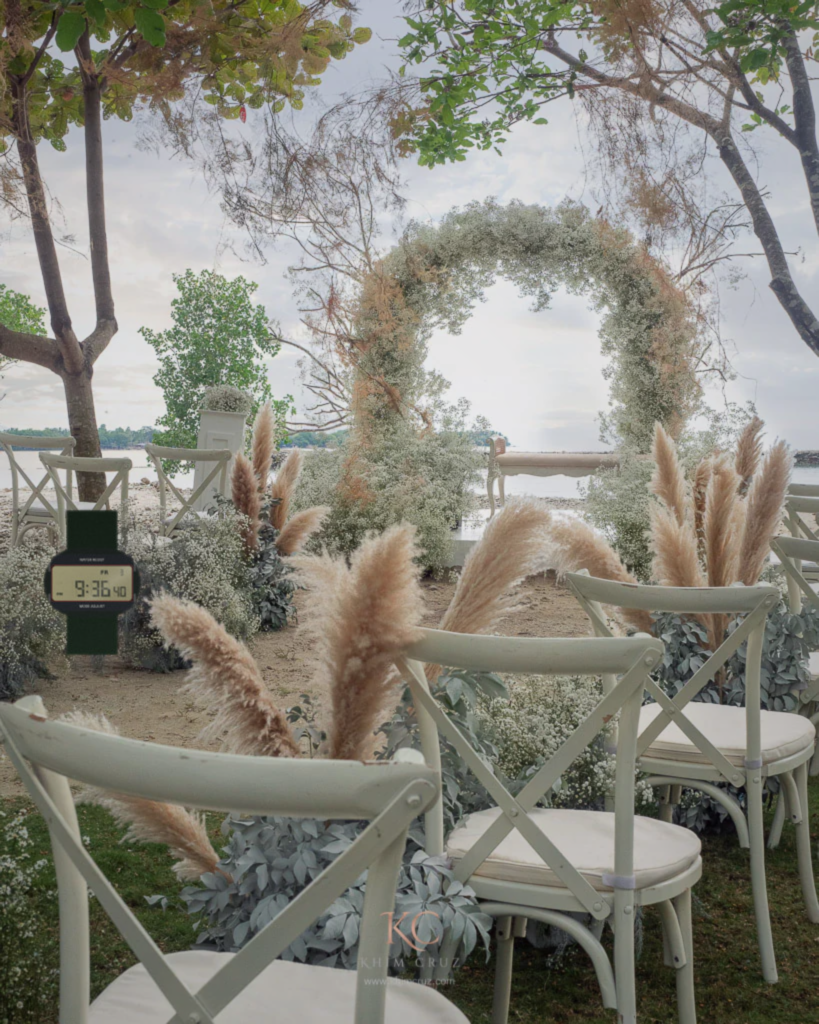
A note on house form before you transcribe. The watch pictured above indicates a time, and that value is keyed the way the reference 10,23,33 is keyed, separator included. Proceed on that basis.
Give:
9,36,40
